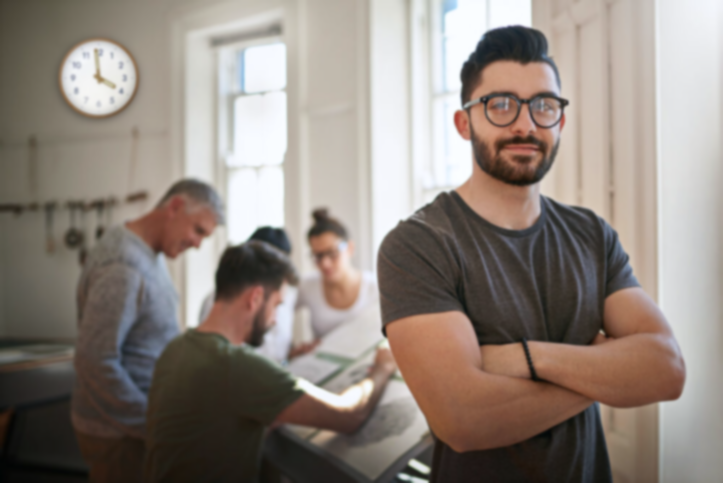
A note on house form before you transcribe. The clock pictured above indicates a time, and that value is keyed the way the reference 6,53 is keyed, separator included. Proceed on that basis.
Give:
3,59
